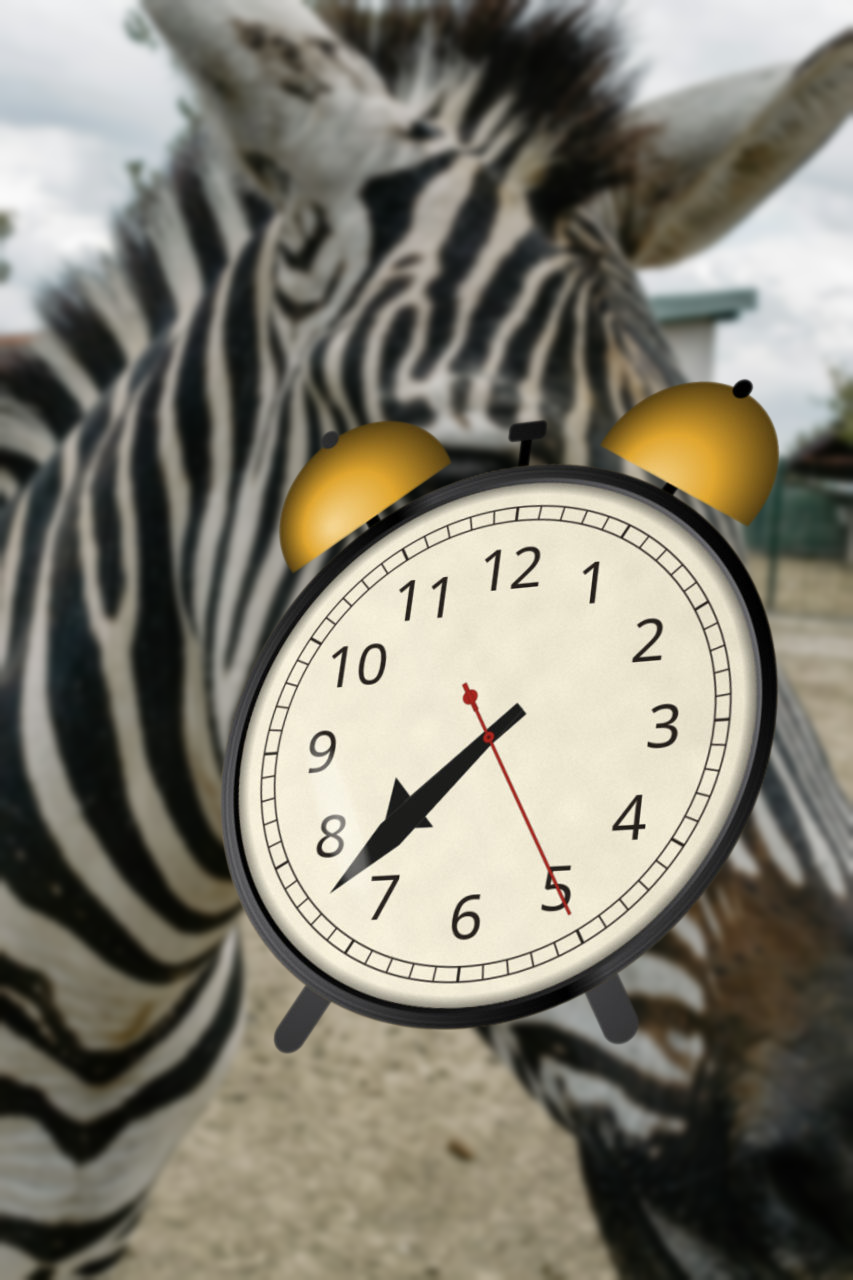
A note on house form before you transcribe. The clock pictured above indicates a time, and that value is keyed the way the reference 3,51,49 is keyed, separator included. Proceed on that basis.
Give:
7,37,25
